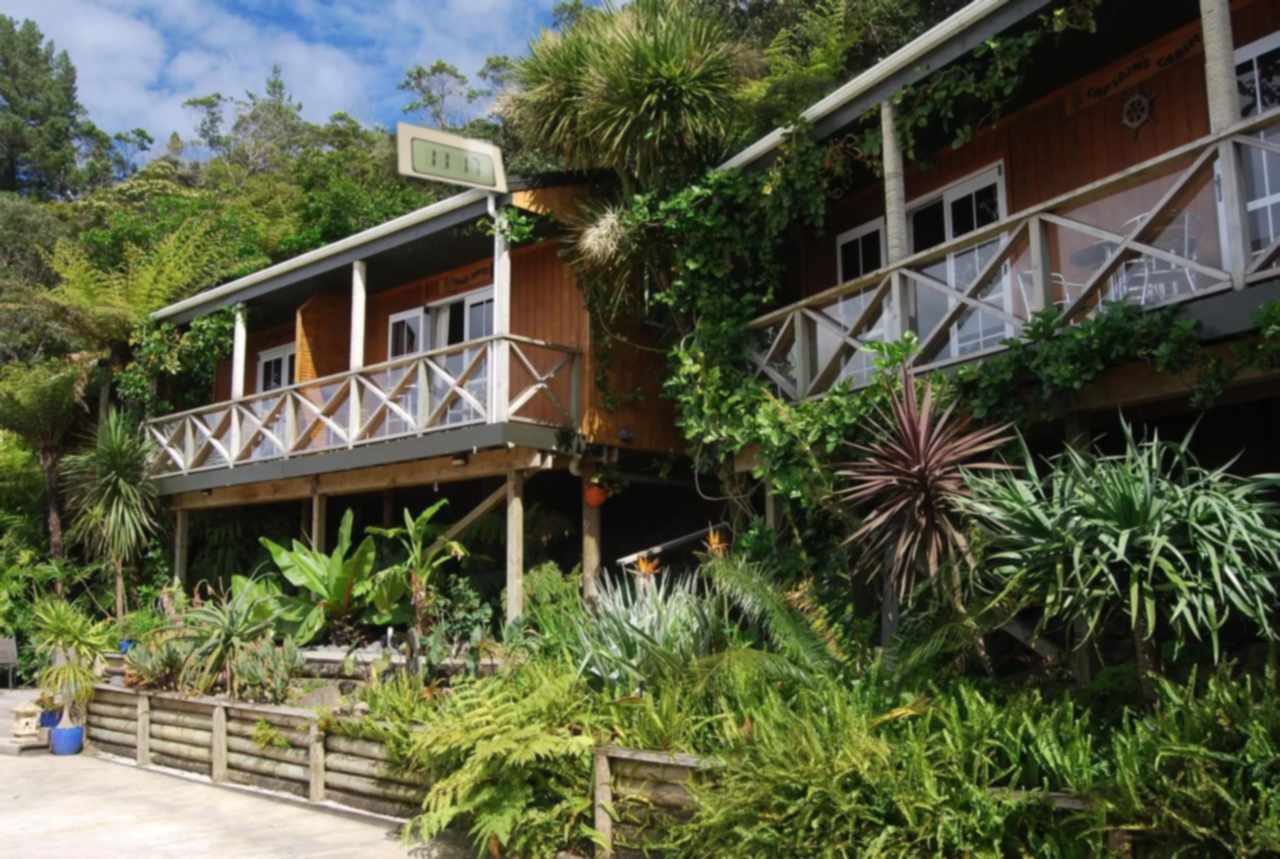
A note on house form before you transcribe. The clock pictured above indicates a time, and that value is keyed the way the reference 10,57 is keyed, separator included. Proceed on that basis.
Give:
11,17
